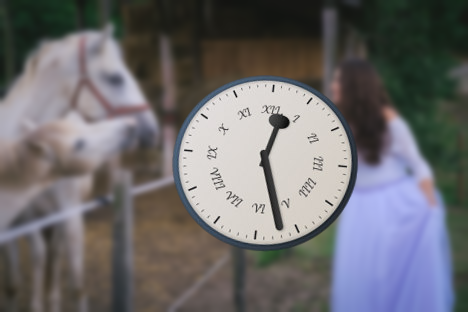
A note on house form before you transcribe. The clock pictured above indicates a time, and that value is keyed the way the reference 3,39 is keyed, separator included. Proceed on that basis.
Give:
12,27
